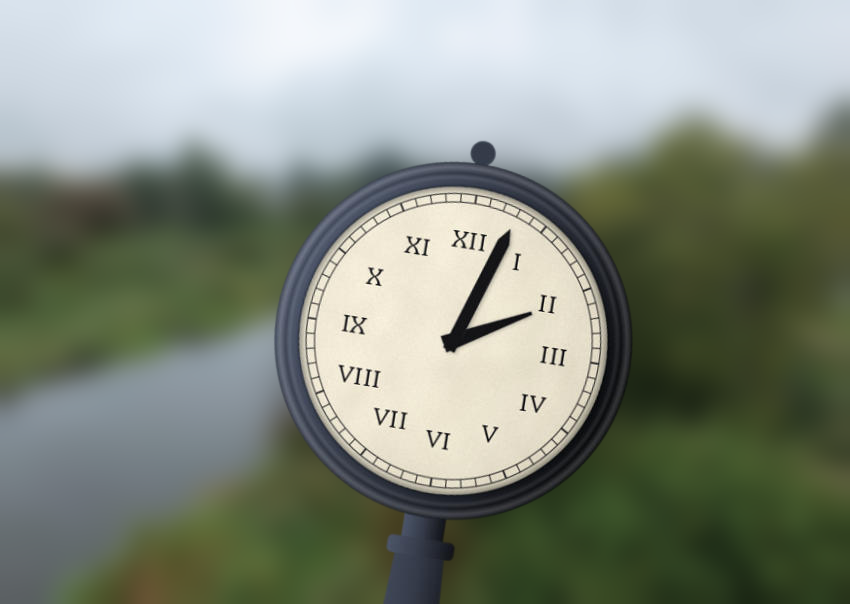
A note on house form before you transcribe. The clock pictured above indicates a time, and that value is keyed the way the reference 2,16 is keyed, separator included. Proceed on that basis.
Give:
2,03
